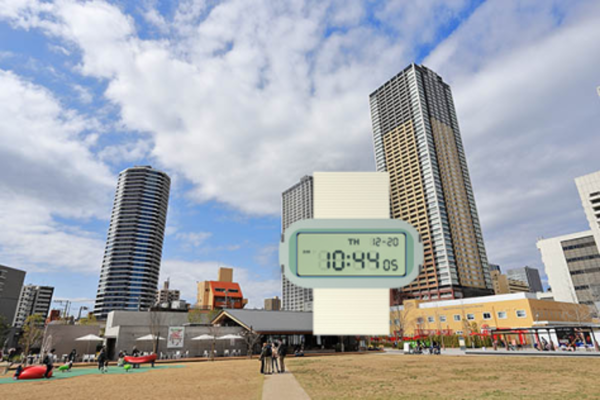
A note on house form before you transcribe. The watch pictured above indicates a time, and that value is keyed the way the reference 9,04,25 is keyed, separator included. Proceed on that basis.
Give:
10,44,05
